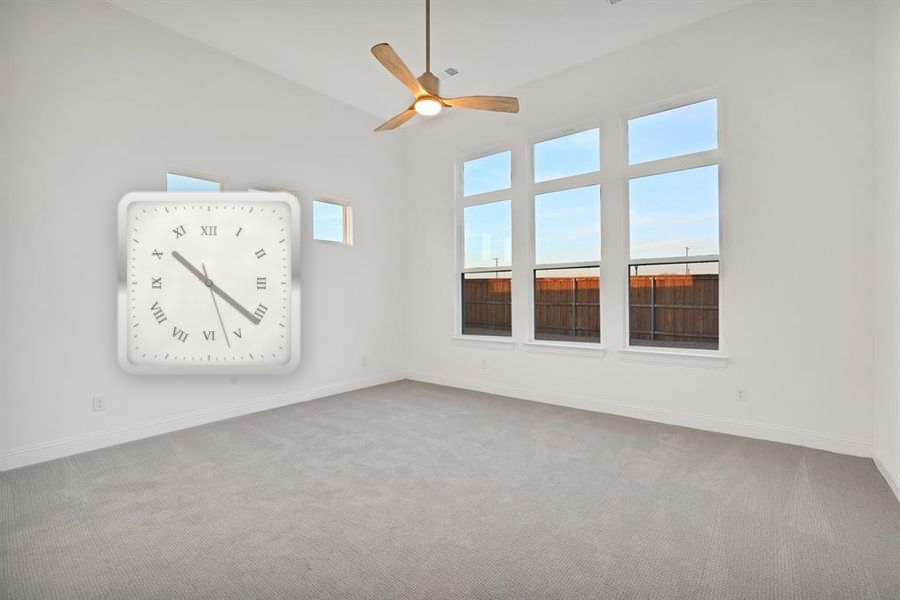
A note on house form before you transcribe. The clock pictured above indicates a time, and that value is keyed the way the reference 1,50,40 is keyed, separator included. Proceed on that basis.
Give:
10,21,27
